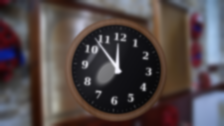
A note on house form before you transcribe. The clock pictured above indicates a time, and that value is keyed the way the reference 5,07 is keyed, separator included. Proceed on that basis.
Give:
11,53
